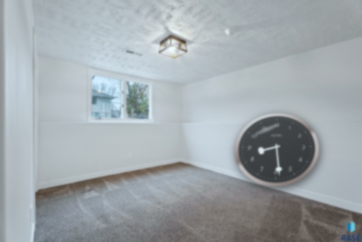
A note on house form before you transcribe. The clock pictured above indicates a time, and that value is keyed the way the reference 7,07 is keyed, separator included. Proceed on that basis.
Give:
8,29
